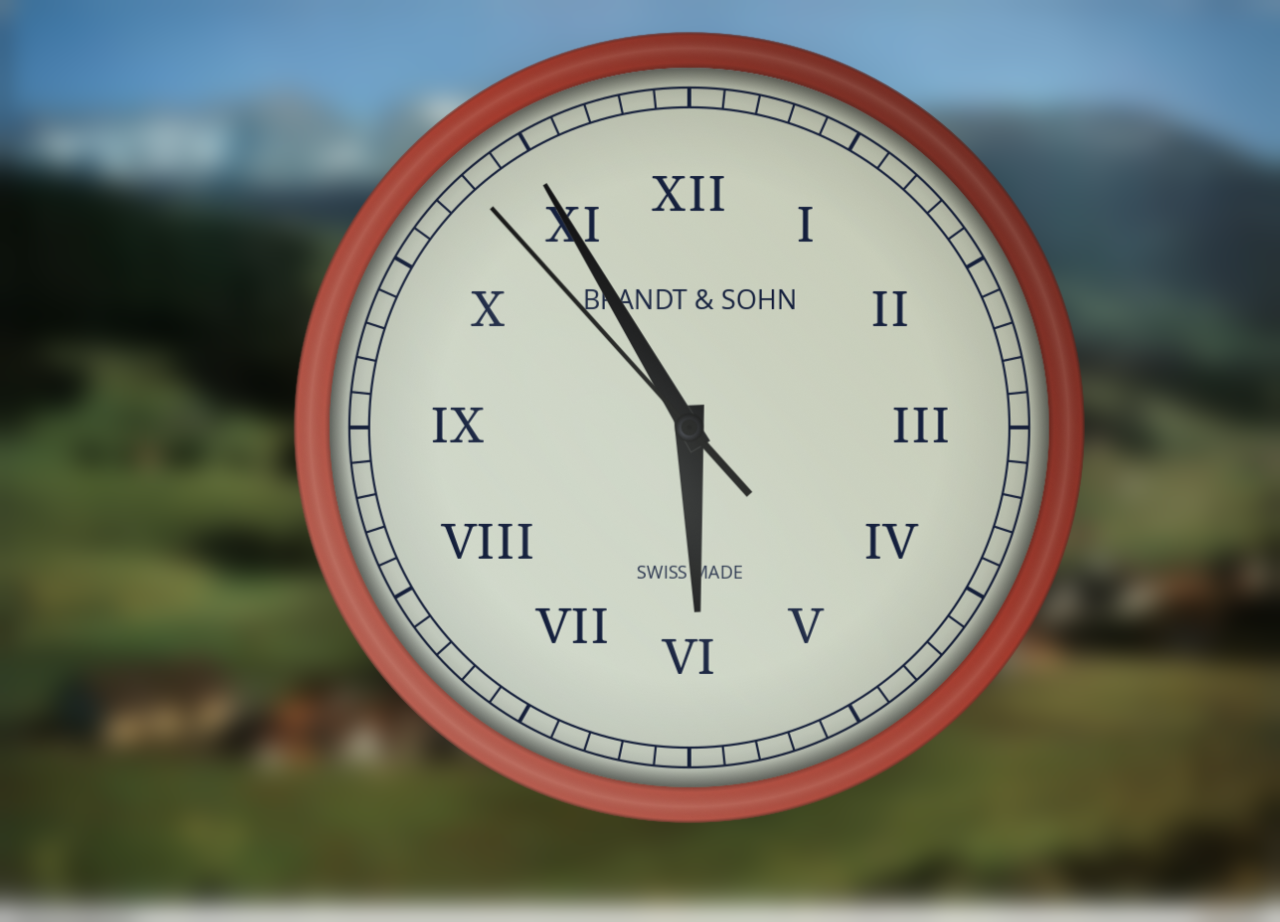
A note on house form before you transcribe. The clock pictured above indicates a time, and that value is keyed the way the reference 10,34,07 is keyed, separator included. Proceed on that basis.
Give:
5,54,53
